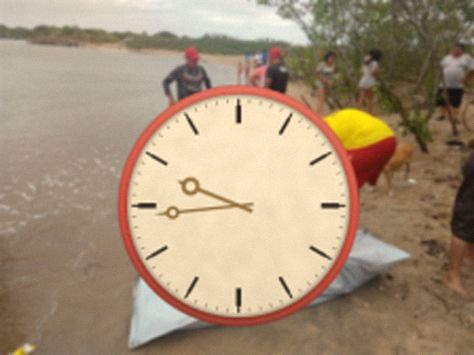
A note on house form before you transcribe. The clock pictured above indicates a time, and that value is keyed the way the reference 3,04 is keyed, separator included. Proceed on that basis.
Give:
9,44
